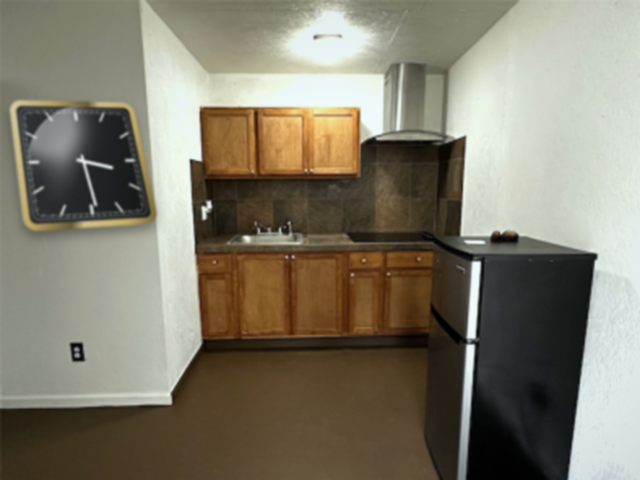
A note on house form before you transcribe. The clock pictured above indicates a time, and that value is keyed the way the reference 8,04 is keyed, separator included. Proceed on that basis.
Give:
3,29
